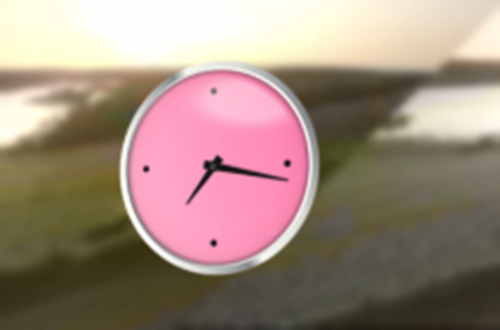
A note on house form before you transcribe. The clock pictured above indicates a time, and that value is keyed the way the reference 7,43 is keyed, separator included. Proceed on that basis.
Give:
7,17
